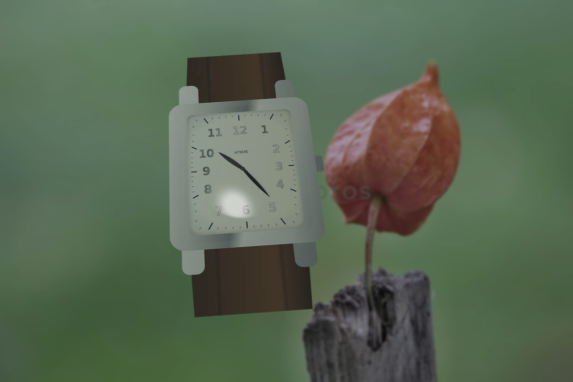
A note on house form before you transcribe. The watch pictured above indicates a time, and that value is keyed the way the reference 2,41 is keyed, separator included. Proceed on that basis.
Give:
10,24
